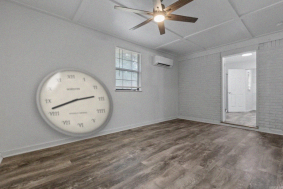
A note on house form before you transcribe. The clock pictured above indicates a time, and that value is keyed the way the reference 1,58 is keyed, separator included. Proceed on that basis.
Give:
2,42
